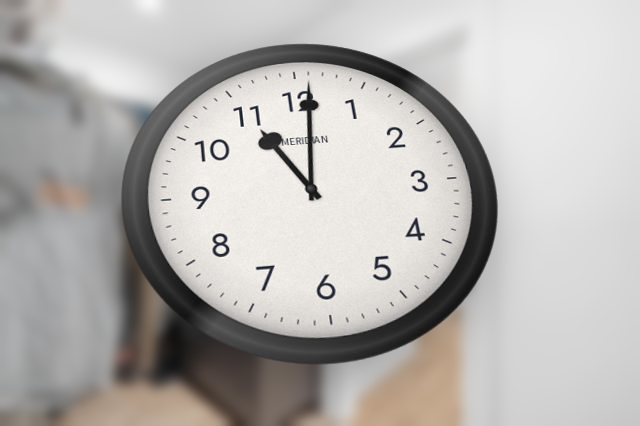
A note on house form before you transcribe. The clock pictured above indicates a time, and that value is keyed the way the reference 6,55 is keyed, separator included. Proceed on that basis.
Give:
11,01
